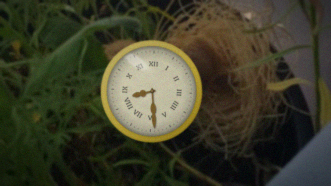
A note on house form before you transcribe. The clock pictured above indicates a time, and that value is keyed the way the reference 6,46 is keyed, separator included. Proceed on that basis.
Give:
8,29
